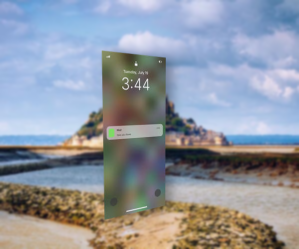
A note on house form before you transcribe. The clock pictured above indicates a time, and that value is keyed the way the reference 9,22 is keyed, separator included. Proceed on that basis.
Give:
3,44
